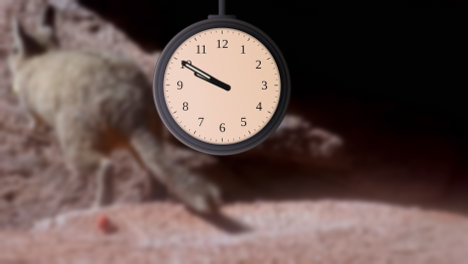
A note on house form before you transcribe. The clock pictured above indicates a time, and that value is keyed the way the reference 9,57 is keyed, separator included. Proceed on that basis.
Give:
9,50
